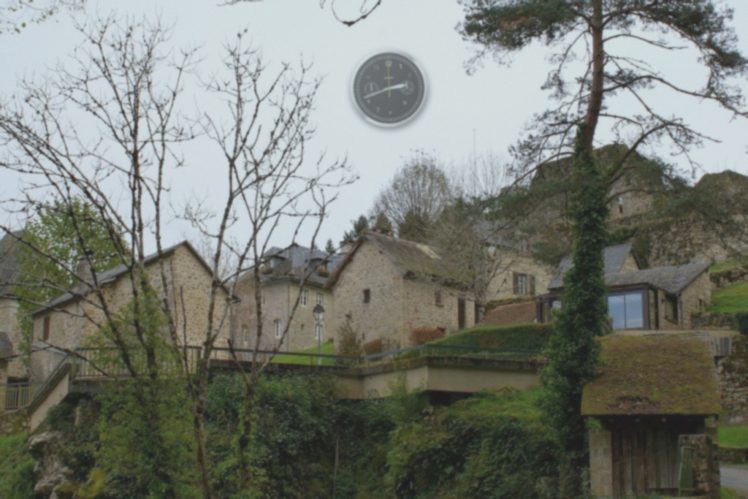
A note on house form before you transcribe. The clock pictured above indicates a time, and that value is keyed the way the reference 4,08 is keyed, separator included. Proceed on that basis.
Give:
2,42
